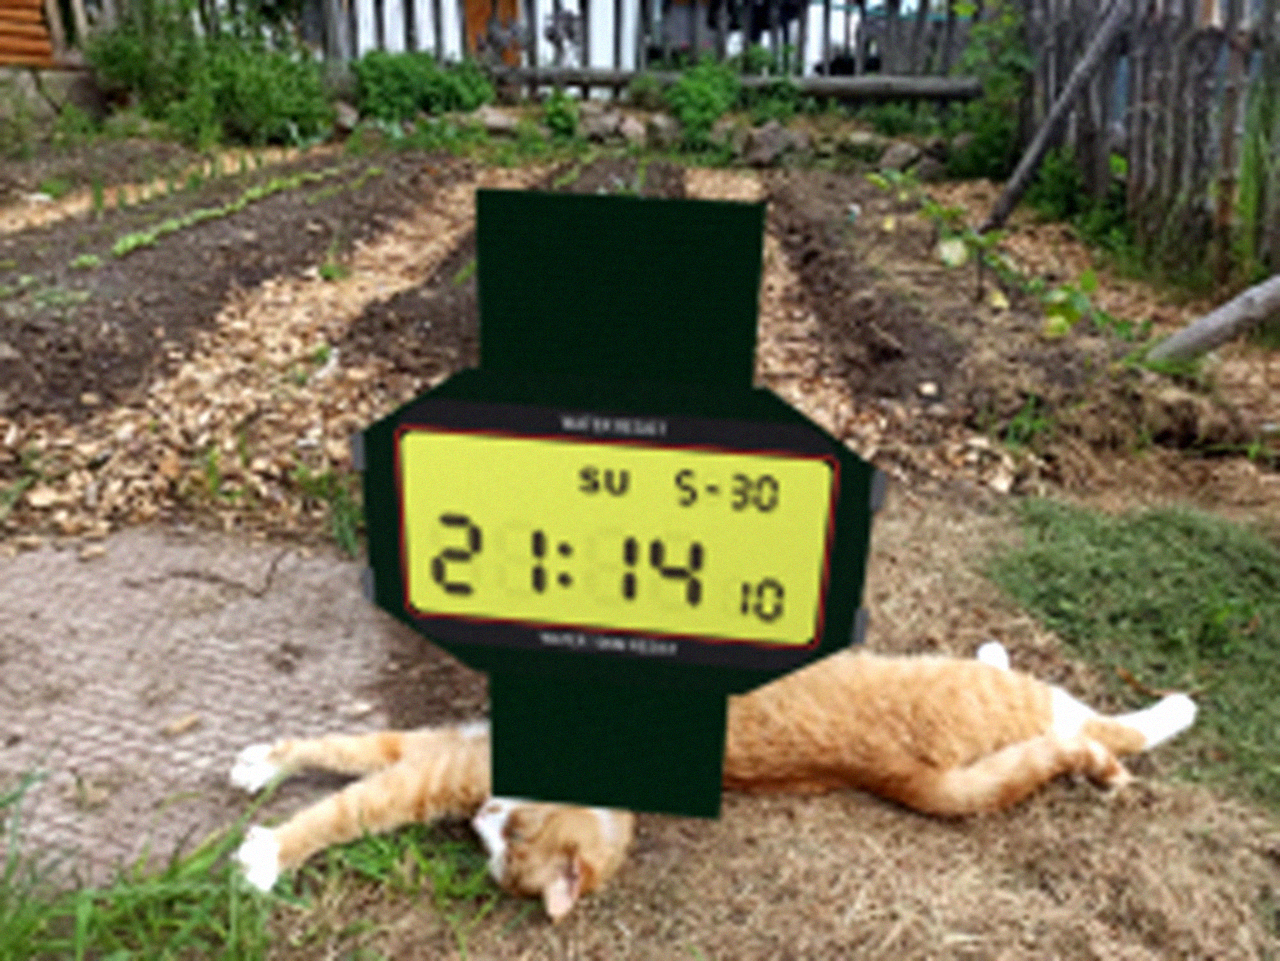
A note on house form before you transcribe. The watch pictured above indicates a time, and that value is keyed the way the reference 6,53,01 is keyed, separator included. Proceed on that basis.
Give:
21,14,10
